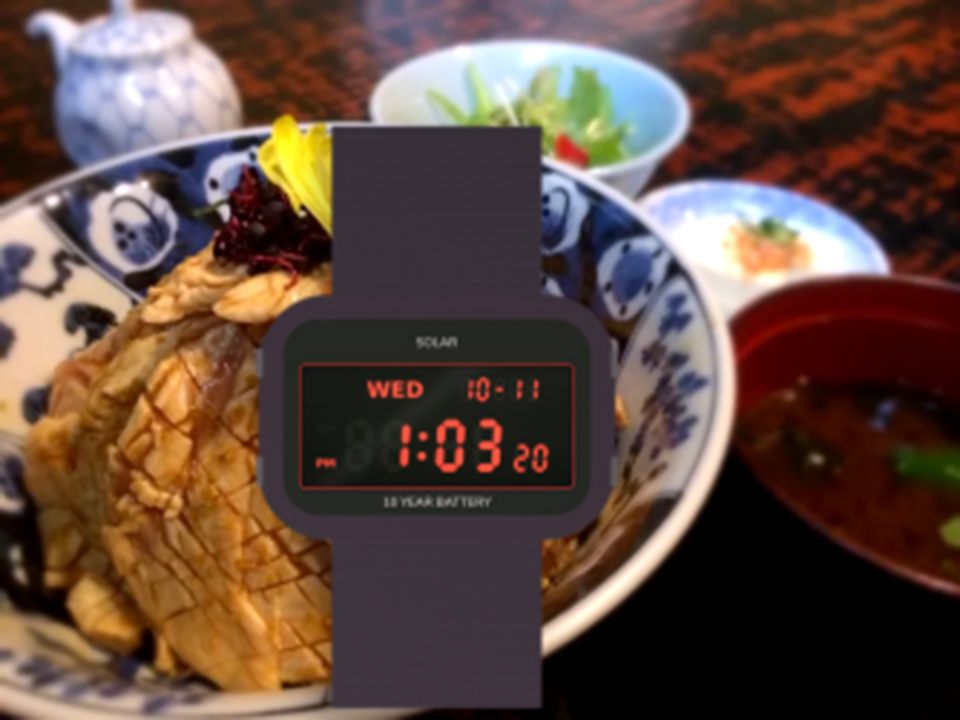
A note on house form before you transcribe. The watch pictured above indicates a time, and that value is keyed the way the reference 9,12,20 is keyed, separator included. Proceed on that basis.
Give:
1,03,20
